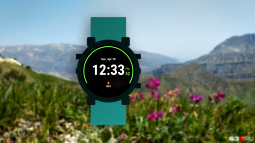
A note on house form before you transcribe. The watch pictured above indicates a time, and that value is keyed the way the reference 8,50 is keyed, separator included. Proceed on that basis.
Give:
12,33
